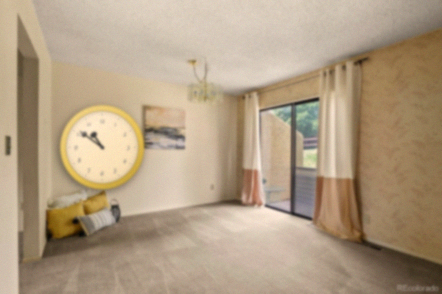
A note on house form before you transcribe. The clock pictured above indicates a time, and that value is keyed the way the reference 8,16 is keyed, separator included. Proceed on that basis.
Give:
10,51
